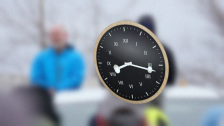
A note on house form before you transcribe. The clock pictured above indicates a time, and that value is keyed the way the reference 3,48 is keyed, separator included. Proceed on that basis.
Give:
8,17
